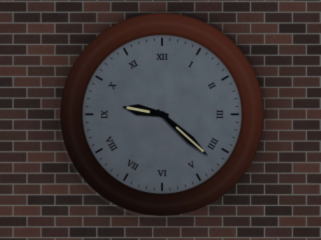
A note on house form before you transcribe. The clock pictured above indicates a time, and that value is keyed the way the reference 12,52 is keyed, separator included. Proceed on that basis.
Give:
9,22
